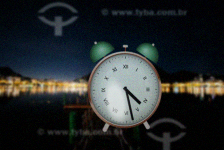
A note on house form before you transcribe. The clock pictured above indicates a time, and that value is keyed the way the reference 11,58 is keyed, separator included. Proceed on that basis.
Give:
4,28
